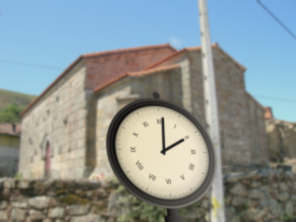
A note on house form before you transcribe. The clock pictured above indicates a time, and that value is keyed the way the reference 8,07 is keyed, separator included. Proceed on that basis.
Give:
2,01
